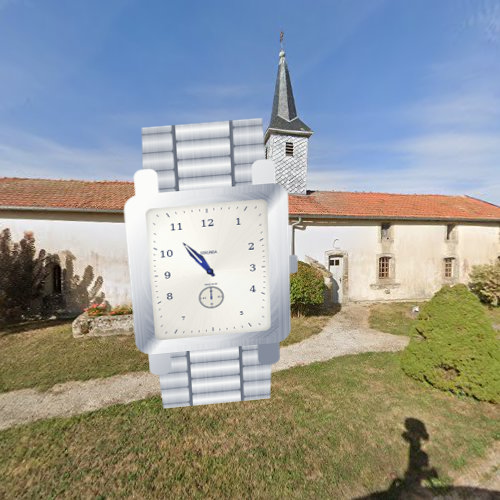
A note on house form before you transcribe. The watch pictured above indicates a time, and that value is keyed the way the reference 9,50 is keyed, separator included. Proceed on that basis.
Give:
10,54
